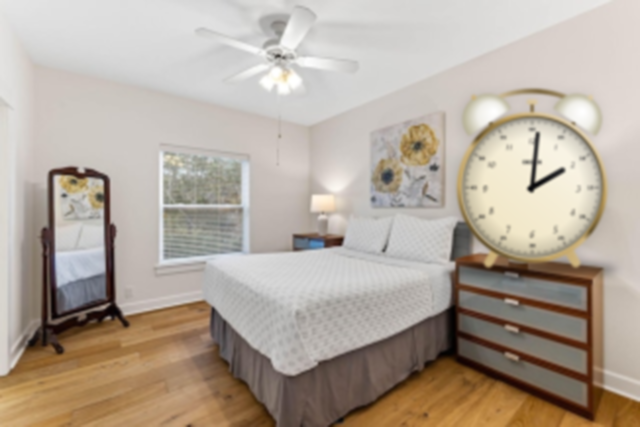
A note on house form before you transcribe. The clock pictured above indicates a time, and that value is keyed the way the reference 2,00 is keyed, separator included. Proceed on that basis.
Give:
2,01
